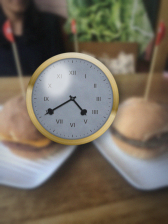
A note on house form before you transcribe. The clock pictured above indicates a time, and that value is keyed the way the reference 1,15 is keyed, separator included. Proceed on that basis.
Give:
4,40
